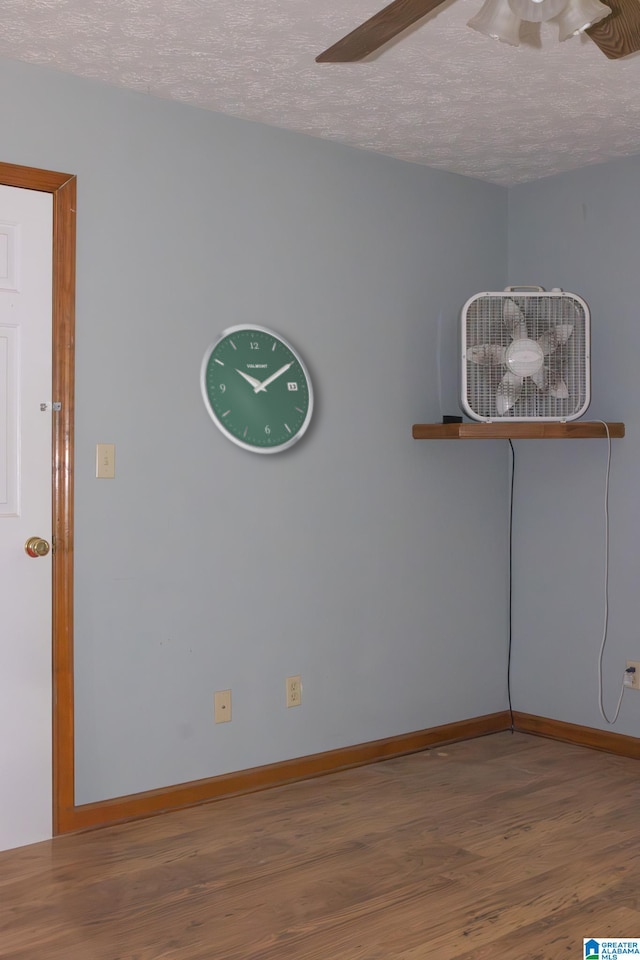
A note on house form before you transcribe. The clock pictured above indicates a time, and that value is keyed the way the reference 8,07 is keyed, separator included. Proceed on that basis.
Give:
10,10
